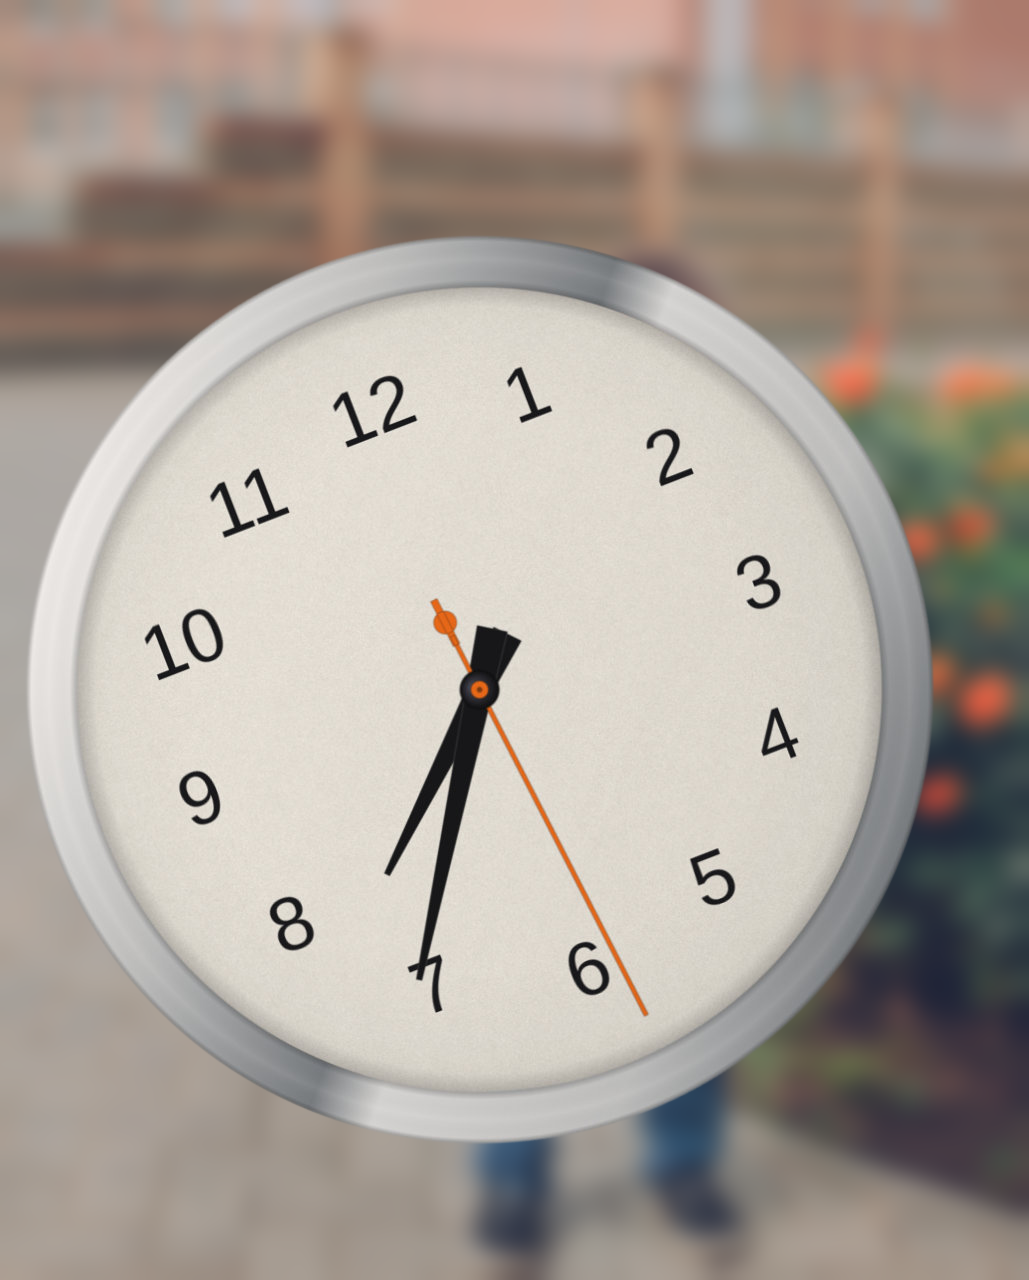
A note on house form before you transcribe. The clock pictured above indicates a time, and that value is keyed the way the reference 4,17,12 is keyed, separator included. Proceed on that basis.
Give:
7,35,29
